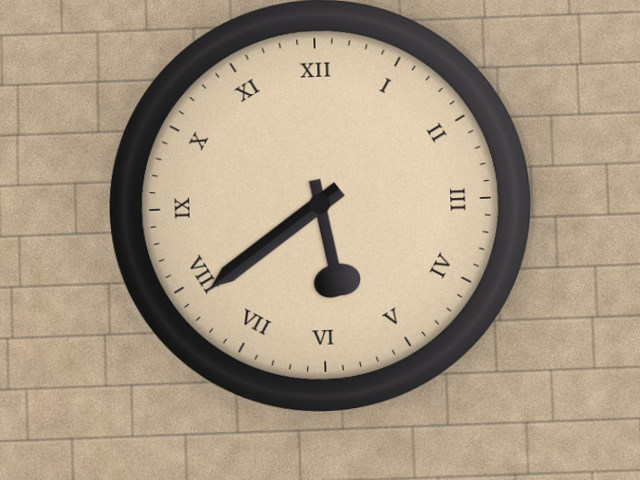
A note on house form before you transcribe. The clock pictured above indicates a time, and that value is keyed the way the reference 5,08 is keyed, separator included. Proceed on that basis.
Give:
5,39
